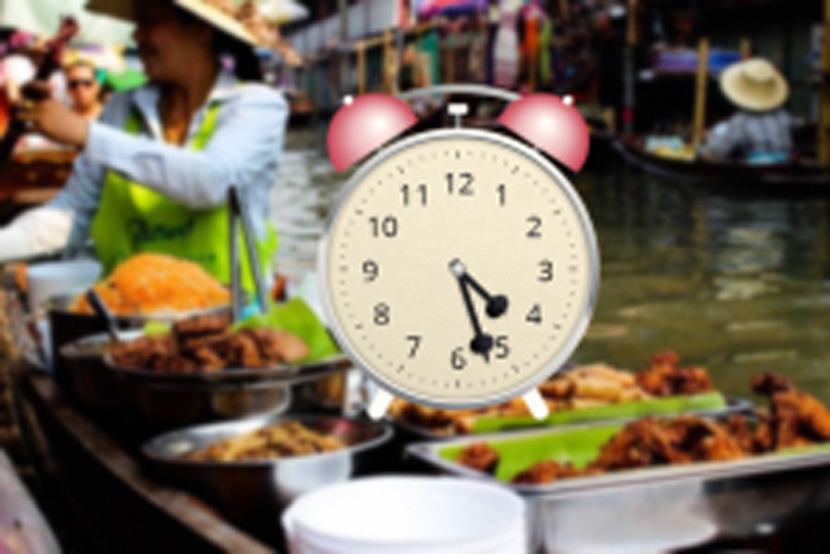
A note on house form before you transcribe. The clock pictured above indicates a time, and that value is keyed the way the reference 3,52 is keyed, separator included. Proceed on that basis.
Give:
4,27
